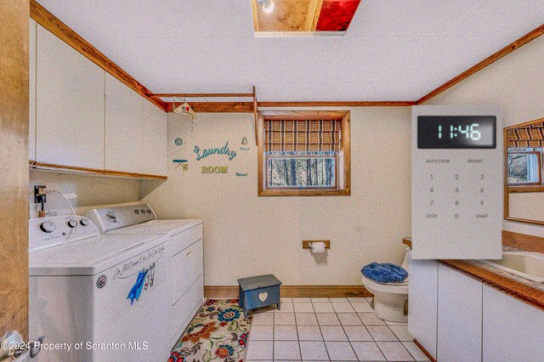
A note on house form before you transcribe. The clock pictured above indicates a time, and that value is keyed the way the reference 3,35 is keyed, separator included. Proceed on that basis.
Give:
11,46
